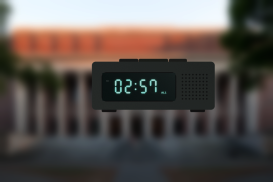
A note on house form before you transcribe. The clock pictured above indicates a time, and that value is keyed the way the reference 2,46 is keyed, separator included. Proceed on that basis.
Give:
2,57
